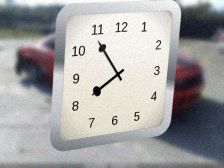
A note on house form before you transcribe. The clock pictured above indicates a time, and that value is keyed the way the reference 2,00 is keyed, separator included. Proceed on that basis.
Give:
7,54
